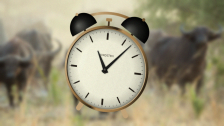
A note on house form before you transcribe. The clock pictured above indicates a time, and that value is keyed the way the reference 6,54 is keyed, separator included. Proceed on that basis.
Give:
11,07
